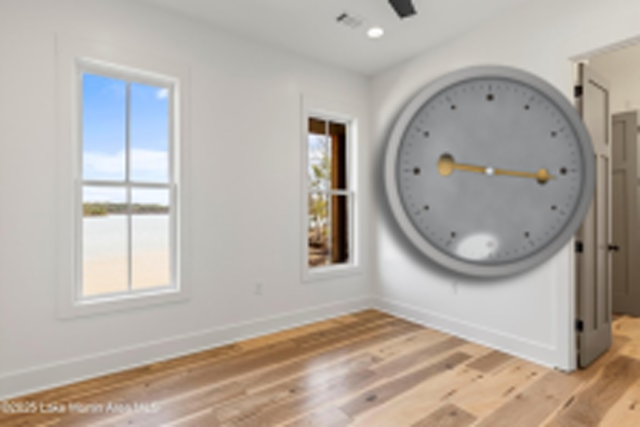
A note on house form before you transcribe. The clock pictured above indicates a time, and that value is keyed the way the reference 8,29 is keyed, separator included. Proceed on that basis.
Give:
9,16
